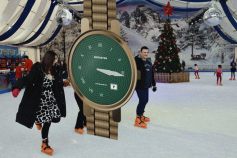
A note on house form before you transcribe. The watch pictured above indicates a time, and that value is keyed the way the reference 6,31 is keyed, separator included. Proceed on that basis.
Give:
3,16
